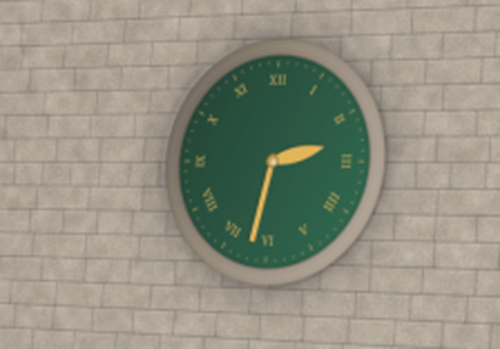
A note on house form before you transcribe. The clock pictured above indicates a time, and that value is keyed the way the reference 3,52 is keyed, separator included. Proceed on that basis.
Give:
2,32
